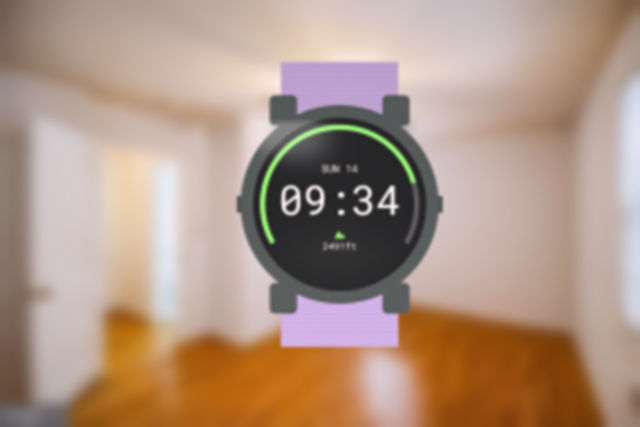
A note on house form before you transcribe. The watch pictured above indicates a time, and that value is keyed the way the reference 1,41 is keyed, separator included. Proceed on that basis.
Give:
9,34
